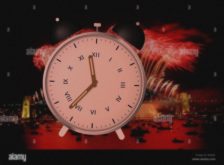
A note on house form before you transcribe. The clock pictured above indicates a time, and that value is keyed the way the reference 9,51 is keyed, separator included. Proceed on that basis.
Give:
11,37
